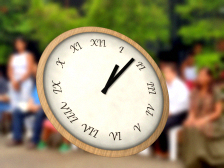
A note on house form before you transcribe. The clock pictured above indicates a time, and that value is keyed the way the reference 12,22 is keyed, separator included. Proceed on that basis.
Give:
1,08
